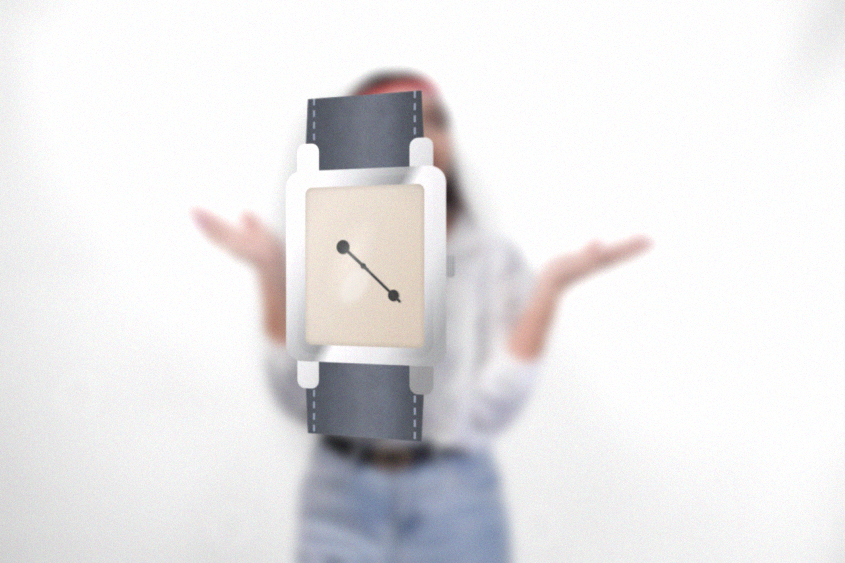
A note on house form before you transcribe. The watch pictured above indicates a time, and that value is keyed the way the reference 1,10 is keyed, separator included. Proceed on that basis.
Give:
10,22
